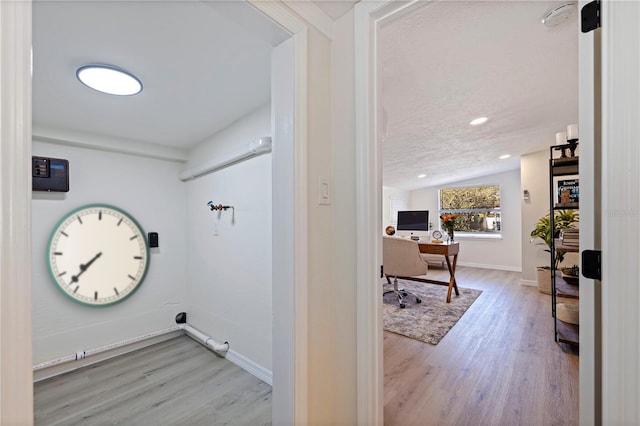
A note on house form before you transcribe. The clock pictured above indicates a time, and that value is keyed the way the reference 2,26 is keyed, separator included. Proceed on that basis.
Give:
7,37
